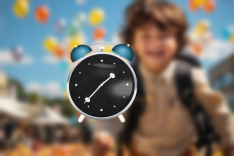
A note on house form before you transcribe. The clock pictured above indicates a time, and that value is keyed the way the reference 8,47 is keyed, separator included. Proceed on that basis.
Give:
1,37
